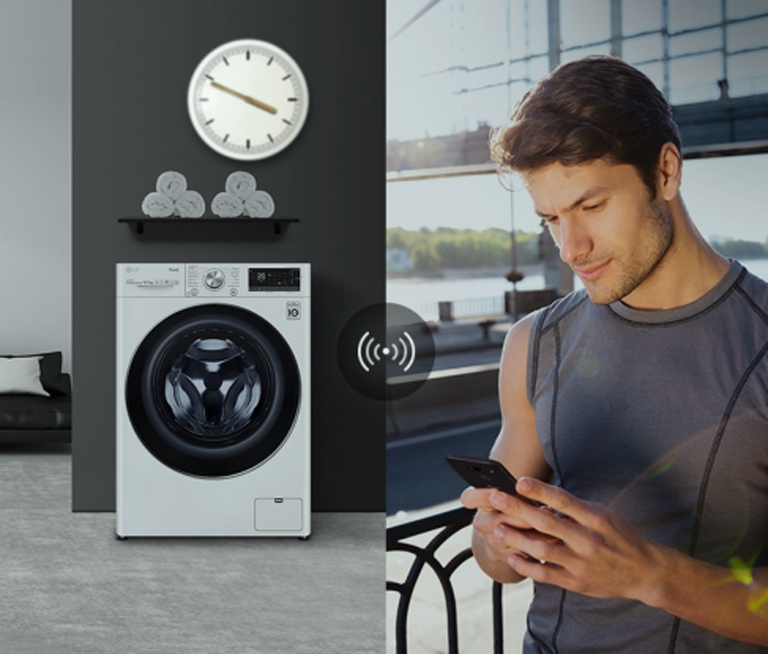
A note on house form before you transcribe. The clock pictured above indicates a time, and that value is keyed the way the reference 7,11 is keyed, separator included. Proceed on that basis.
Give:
3,49
